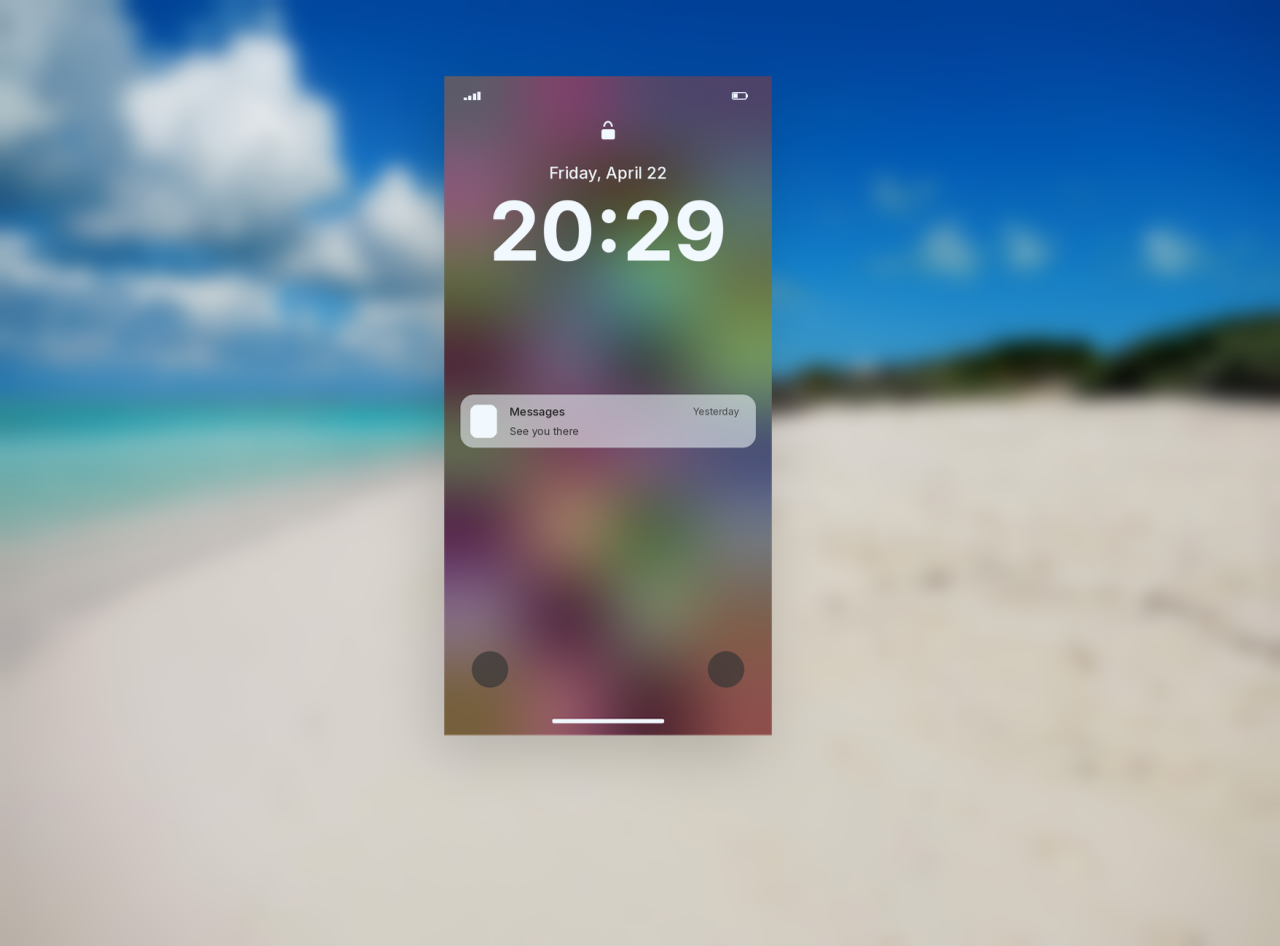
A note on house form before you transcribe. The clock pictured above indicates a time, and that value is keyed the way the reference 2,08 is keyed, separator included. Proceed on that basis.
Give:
20,29
